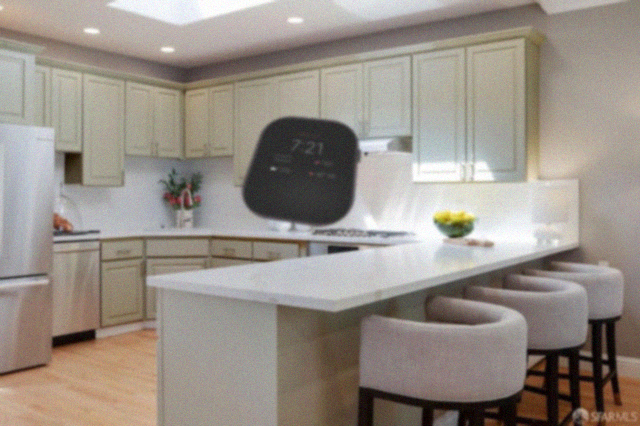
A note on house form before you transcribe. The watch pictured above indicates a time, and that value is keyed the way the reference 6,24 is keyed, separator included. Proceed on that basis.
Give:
7,21
